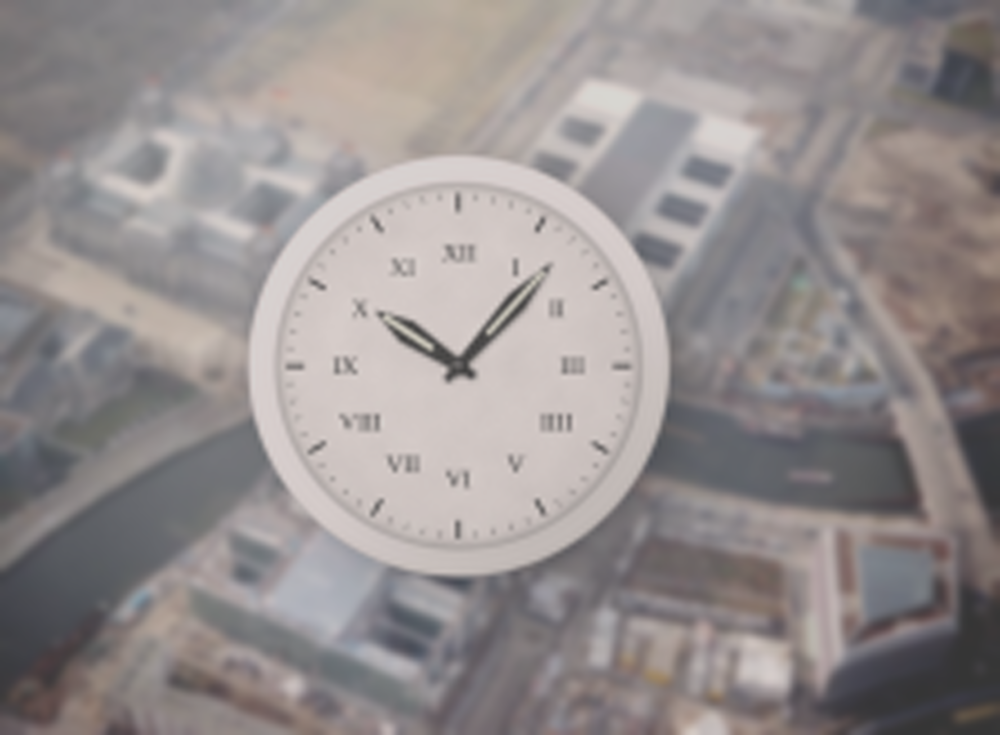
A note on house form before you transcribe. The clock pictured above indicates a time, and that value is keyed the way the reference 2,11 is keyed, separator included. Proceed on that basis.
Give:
10,07
